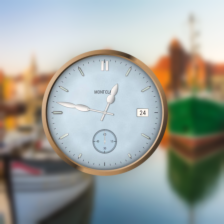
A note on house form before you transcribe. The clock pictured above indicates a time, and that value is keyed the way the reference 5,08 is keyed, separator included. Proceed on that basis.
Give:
12,47
